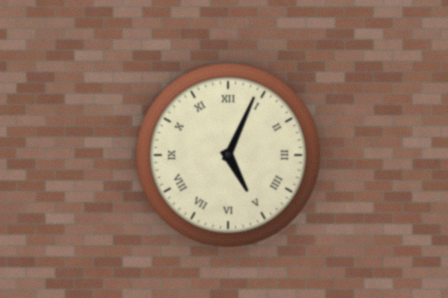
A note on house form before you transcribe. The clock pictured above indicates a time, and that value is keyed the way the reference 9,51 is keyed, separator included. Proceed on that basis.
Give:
5,04
